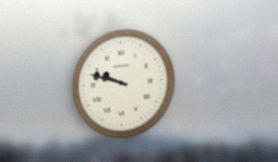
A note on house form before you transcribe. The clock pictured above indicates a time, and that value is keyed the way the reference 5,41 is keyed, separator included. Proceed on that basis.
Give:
9,48
